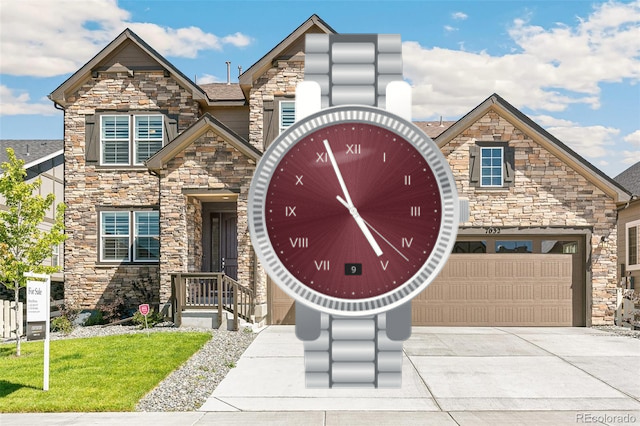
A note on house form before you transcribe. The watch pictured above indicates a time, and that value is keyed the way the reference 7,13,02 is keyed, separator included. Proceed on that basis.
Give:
4,56,22
